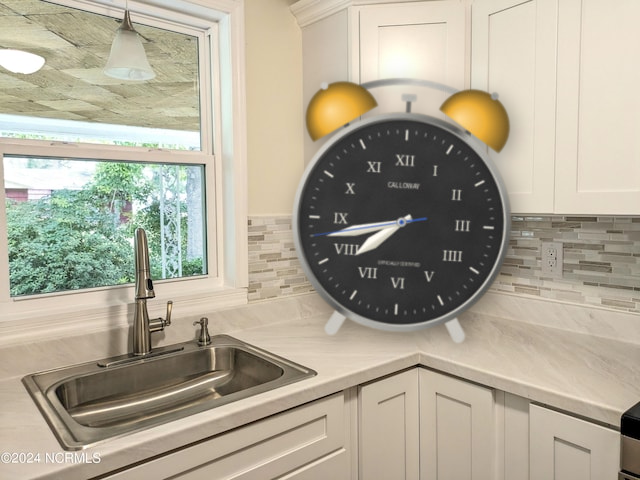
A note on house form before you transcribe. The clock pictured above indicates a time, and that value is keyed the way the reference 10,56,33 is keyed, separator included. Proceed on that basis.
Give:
7,42,43
